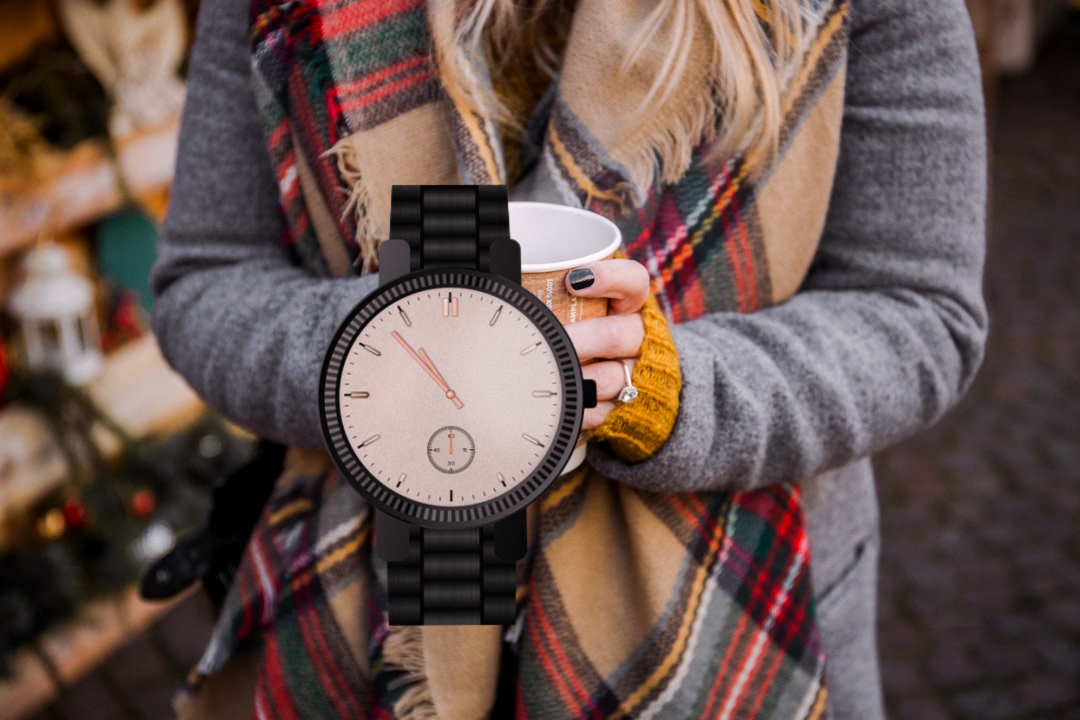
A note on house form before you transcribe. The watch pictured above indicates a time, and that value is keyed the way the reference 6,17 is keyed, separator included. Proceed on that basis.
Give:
10,53
